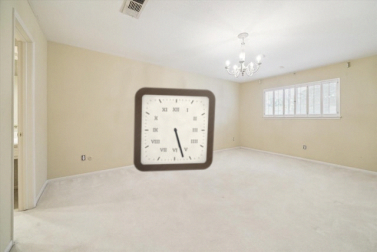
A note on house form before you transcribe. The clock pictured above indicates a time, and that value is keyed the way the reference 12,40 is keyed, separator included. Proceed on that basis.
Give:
5,27
